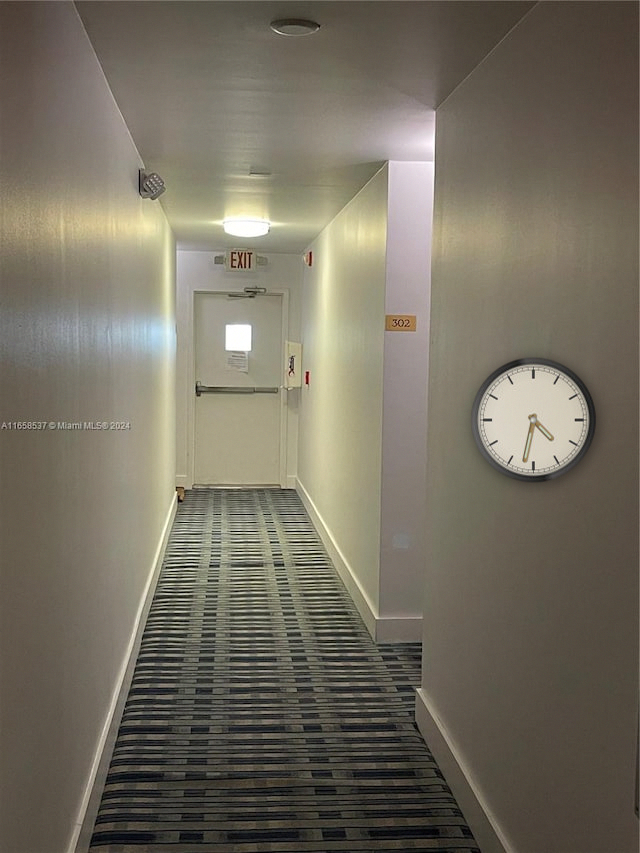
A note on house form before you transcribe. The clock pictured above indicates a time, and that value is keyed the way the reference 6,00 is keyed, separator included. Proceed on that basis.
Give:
4,32
